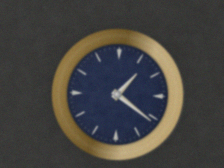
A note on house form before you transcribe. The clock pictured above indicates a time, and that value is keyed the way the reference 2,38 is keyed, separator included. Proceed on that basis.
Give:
1,21
